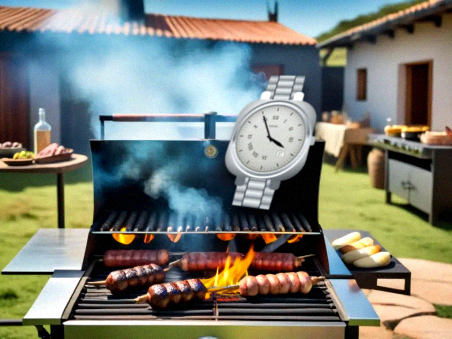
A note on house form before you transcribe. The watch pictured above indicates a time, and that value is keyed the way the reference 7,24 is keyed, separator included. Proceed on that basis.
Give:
3,55
